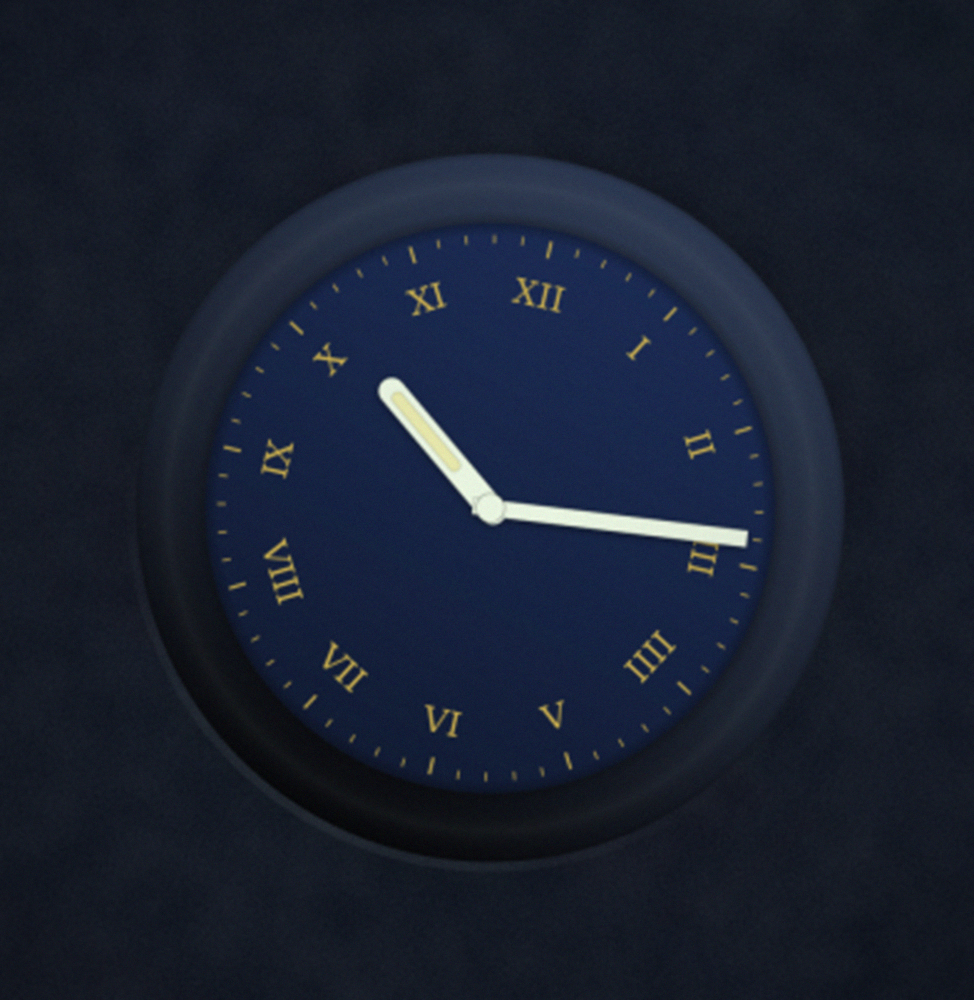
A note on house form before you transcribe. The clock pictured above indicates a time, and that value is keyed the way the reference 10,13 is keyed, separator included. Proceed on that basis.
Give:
10,14
